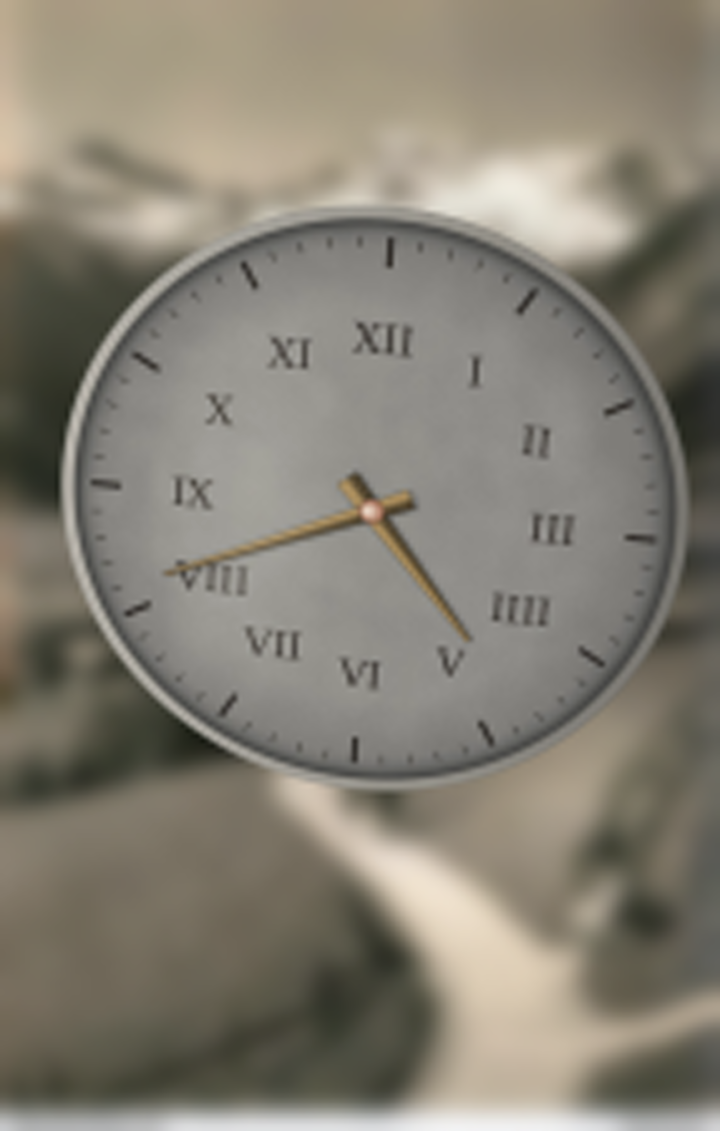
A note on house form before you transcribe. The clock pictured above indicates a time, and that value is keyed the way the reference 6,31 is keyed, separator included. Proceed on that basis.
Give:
4,41
